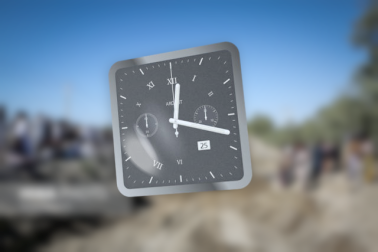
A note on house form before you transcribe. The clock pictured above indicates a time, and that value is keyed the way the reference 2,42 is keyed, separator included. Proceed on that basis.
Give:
12,18
